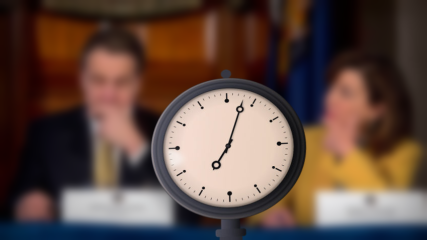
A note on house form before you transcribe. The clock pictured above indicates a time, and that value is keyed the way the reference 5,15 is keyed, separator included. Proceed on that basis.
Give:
7,03
